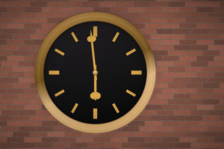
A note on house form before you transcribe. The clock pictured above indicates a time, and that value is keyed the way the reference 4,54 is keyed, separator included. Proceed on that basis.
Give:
5,59
